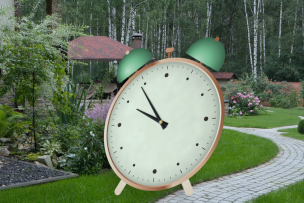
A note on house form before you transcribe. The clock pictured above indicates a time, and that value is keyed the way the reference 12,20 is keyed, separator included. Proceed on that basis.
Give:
9,54
